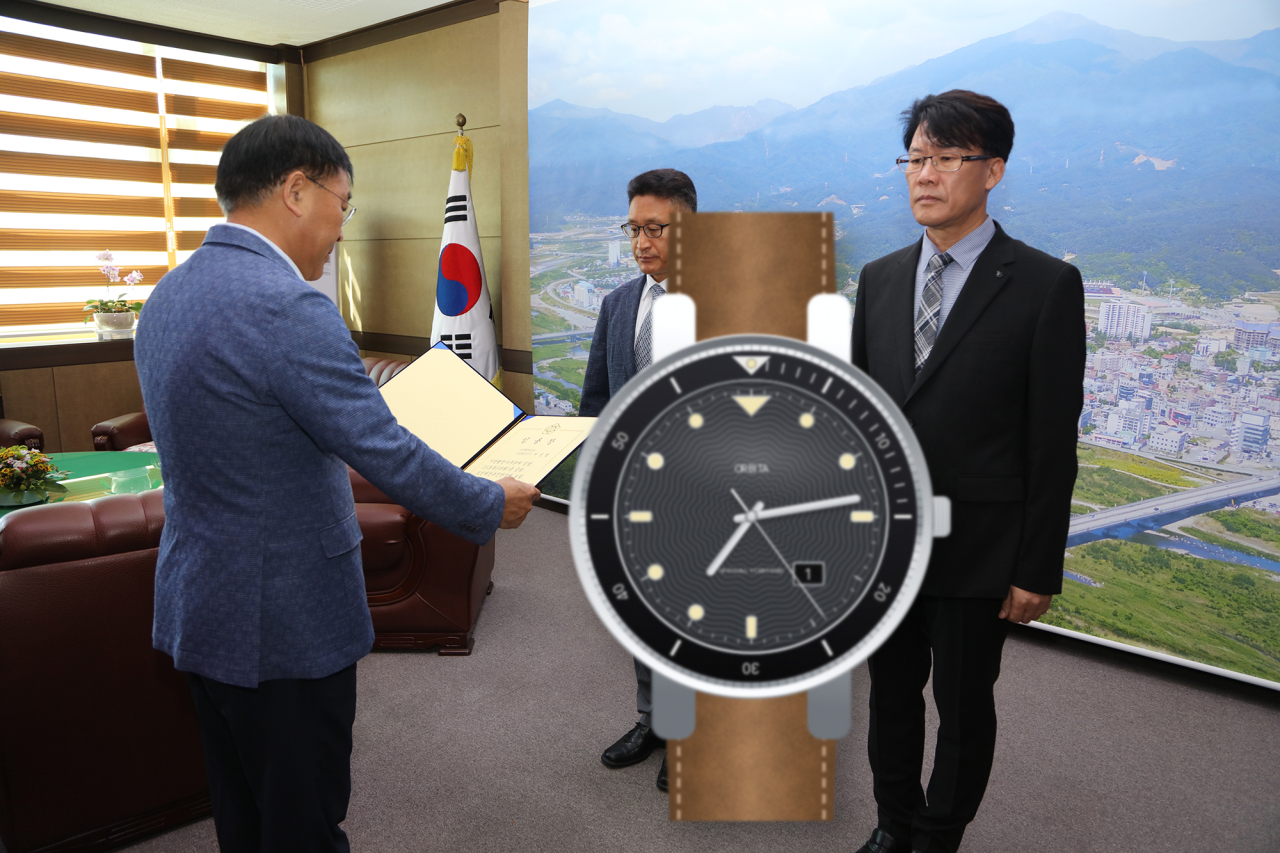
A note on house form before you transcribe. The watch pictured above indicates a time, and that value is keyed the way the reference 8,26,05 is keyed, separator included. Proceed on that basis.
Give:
7,13,24
